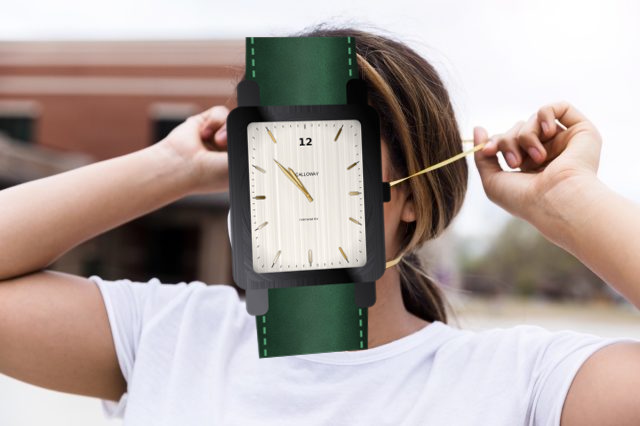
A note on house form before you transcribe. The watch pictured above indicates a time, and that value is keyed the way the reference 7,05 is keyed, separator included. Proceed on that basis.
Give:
10,53
